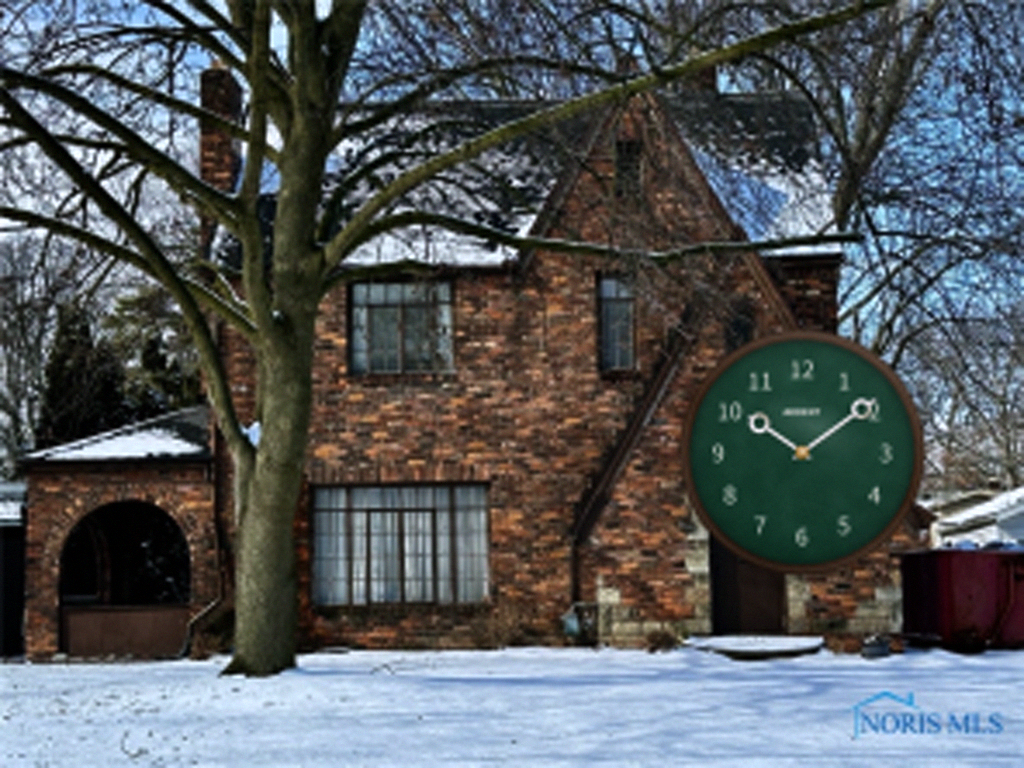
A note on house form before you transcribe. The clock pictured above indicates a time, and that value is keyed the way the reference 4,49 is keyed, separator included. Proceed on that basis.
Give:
10,09
